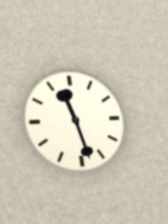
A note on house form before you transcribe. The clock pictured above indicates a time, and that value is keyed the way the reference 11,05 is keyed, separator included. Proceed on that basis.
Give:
11,28
